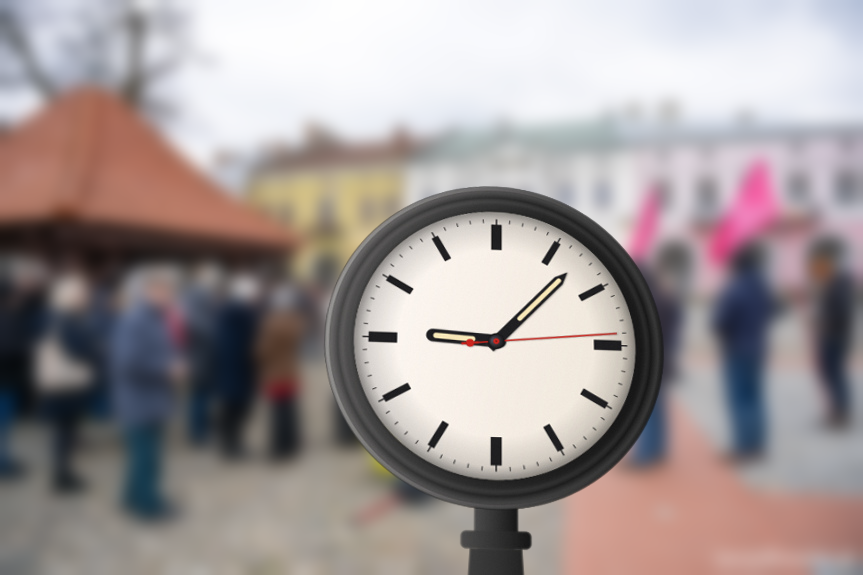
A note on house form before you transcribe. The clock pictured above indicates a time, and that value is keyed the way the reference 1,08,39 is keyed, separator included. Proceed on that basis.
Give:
9,07,14
